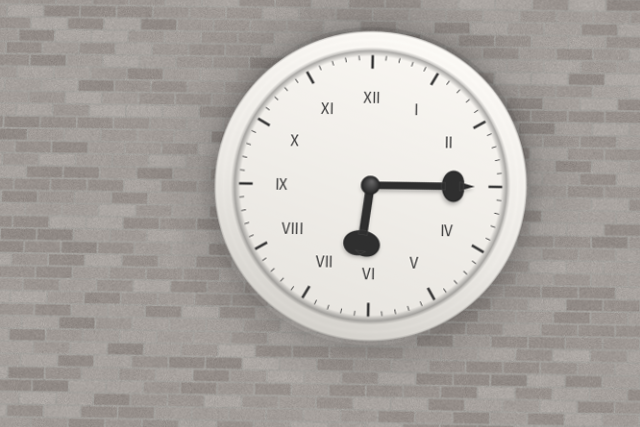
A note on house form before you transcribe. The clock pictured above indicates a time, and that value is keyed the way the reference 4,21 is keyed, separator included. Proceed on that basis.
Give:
6,15
